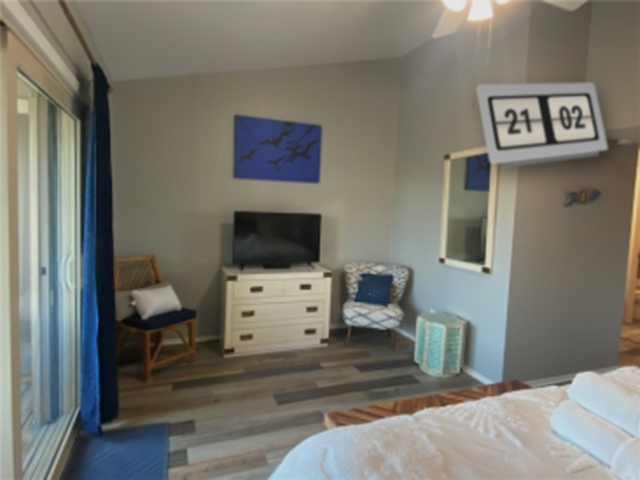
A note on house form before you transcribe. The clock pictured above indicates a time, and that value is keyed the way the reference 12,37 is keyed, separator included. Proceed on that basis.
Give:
21,02
